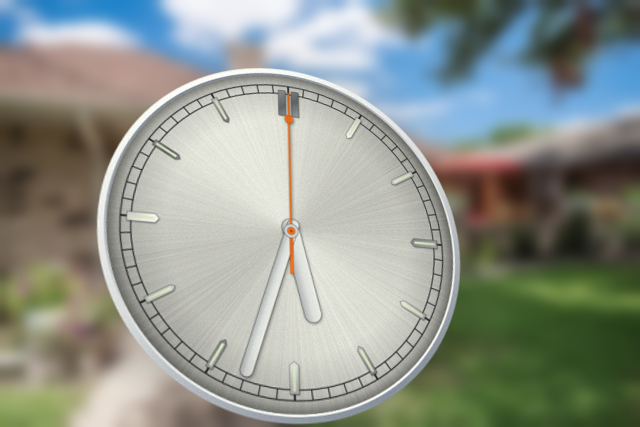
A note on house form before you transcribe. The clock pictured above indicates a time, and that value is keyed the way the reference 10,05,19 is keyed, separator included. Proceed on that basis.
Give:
5,33,00
